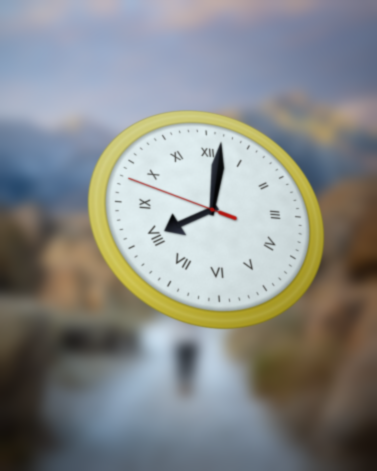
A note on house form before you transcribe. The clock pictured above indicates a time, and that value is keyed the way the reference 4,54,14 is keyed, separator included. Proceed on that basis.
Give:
8,01,48
